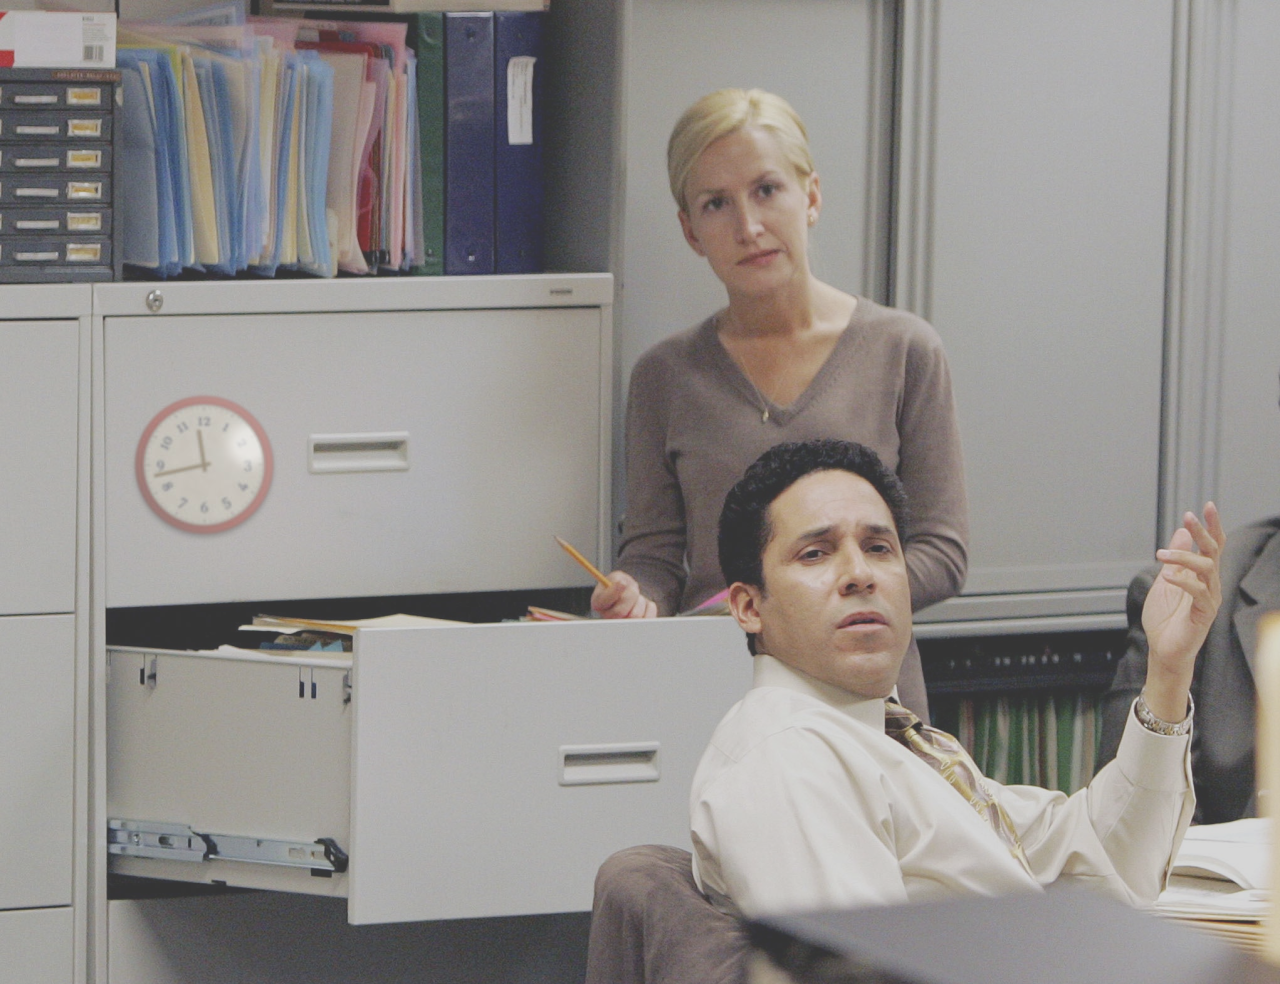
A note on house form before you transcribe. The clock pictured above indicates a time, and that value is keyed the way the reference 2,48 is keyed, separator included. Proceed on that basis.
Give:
11,43
